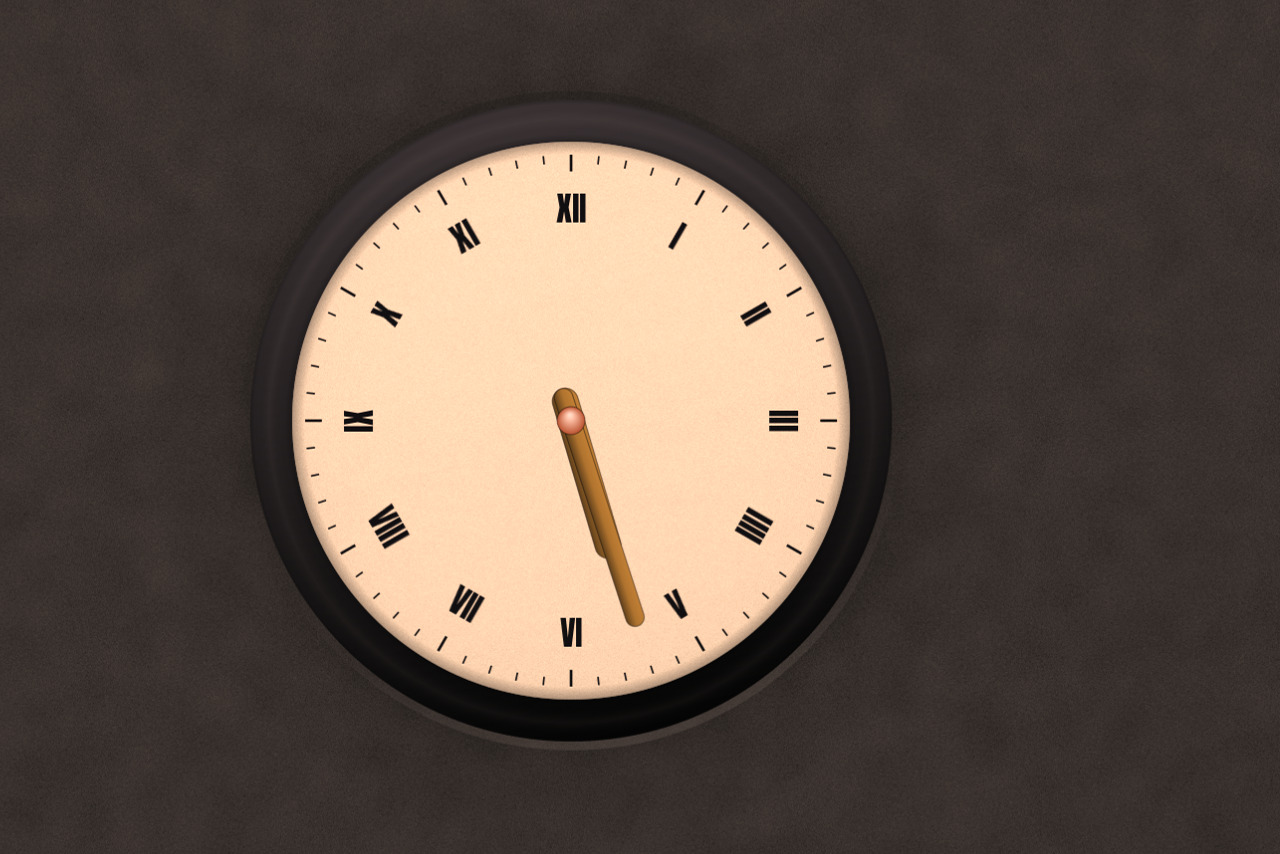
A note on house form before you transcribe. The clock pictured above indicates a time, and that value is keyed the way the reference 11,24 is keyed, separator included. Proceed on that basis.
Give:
5,27
